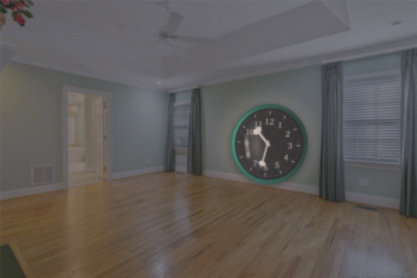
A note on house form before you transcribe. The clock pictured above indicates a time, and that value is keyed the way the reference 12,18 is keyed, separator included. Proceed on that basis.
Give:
10,32
